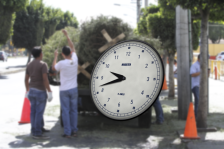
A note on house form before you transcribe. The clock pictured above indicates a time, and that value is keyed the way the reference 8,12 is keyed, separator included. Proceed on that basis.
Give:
9,42
